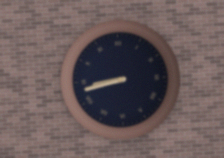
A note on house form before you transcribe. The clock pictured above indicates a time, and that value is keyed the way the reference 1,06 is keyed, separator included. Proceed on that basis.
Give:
8,43
